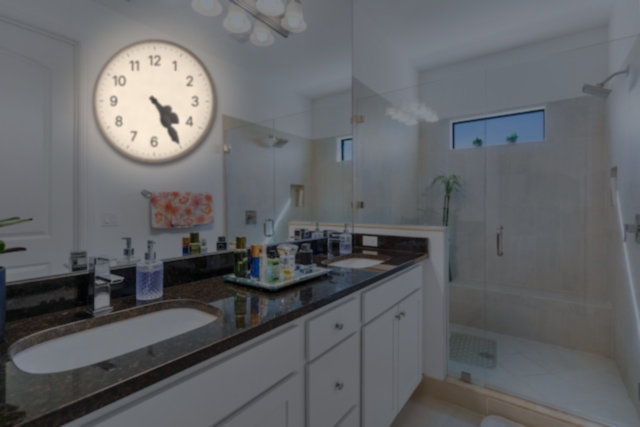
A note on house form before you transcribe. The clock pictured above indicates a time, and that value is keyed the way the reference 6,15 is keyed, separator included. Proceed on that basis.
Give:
4,25
